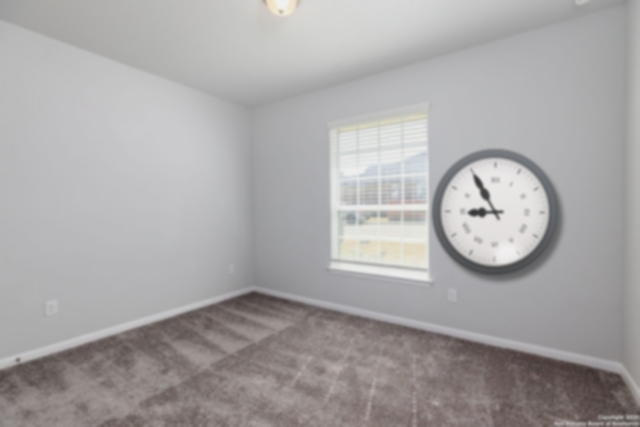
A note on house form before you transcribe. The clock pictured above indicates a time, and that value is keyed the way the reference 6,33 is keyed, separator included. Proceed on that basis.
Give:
8,55
